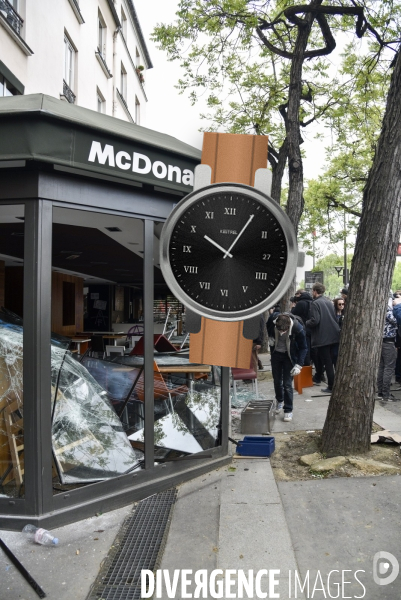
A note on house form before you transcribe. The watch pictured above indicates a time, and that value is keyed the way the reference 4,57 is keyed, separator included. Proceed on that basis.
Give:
10,05
